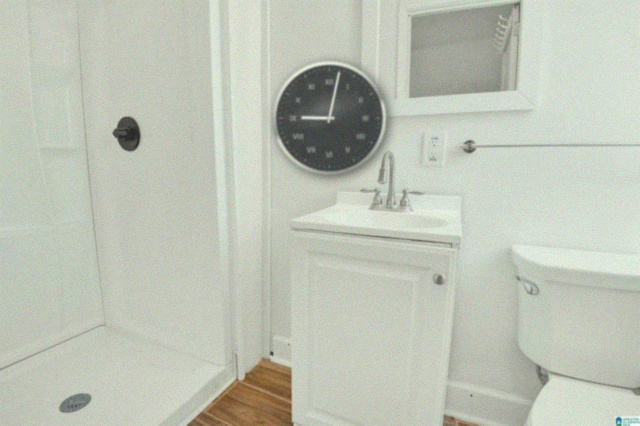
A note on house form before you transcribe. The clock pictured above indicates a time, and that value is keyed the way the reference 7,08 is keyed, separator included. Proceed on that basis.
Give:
9,02
